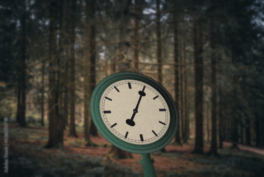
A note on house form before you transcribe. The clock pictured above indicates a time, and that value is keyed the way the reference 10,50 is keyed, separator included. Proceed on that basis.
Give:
7,05
